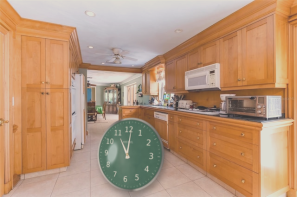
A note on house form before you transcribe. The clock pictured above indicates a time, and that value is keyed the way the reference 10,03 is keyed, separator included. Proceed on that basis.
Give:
11,01
